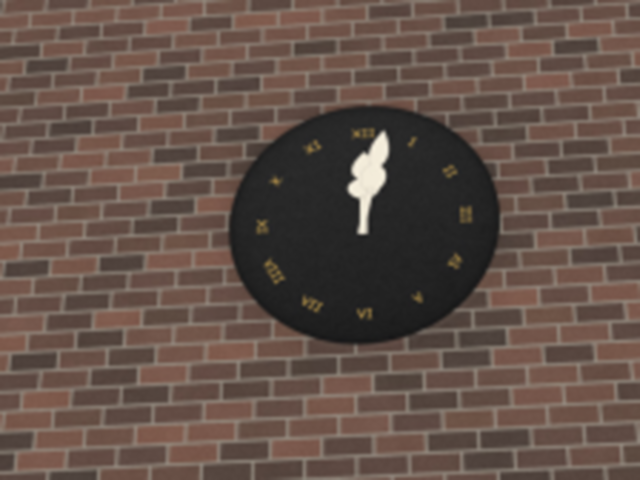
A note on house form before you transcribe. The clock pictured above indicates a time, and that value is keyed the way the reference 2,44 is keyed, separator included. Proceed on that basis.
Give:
12,02
